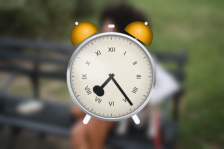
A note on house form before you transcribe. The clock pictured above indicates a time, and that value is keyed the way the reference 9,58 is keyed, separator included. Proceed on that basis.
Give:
7,24
